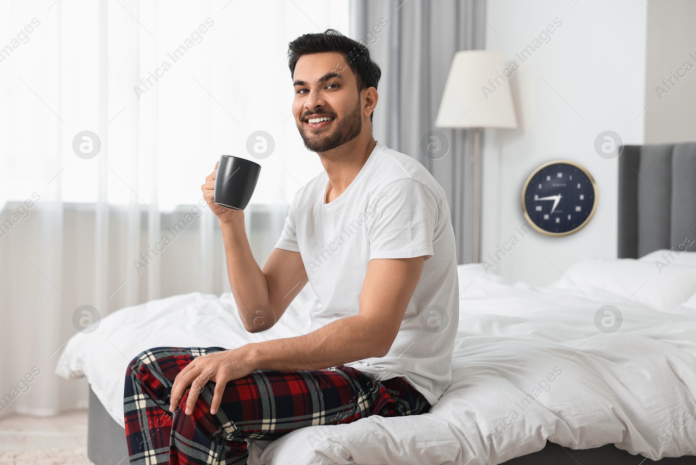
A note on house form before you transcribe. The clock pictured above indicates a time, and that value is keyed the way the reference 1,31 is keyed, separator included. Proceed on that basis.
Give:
6,44
